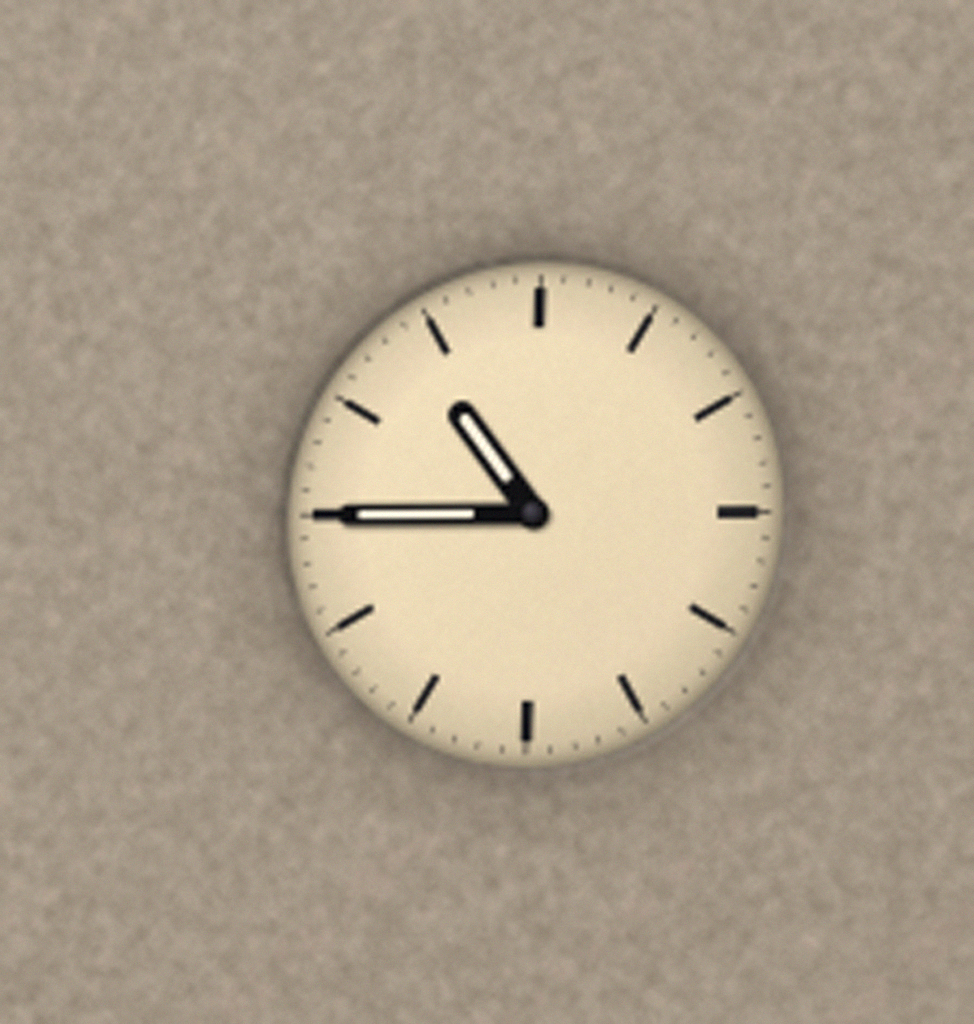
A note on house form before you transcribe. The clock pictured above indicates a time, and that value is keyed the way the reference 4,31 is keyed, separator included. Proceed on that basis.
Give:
10,45
